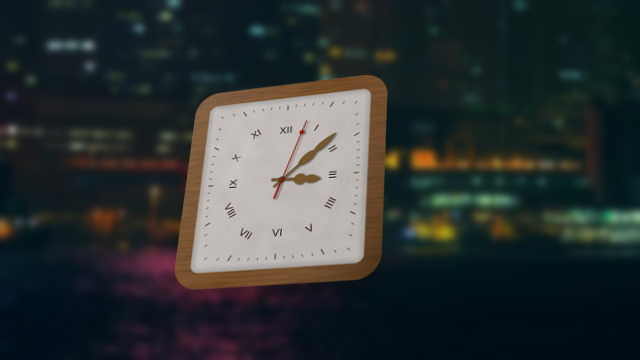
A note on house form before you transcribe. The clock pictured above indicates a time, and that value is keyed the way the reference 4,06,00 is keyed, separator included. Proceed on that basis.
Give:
3,08,03
